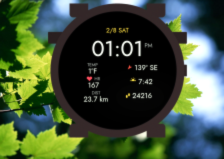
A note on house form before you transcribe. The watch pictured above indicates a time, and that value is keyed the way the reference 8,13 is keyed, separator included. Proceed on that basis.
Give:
1,01
